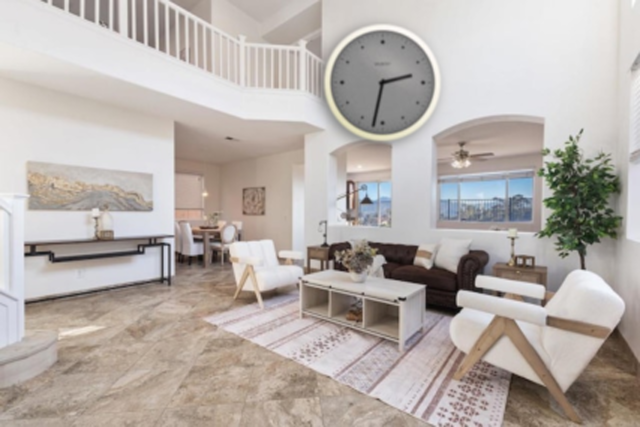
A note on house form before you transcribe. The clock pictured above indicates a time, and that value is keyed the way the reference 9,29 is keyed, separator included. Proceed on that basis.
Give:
2,32
